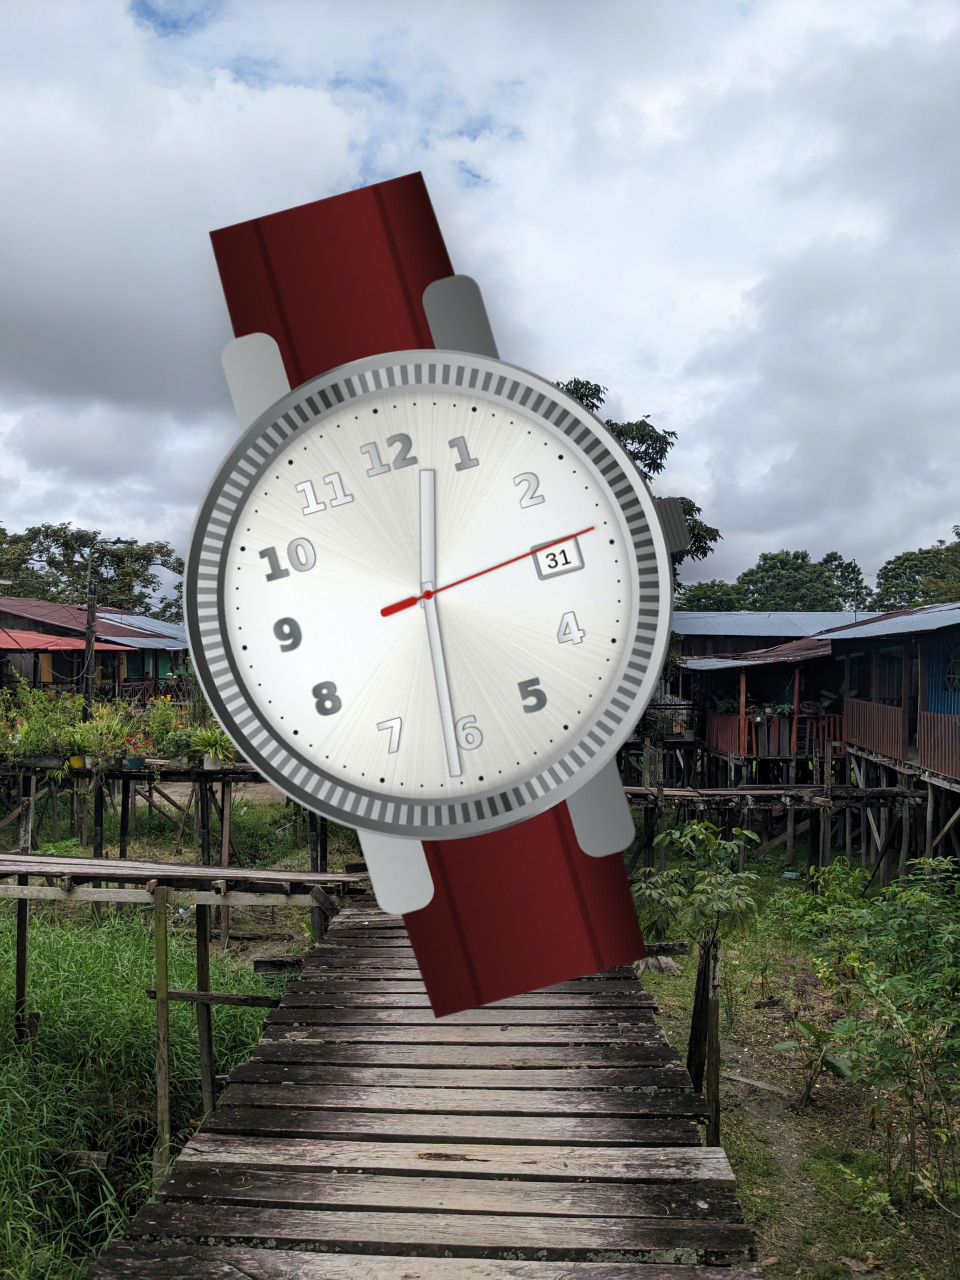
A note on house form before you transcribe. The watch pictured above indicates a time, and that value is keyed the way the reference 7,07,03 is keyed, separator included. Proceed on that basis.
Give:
12,31,14
